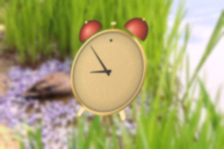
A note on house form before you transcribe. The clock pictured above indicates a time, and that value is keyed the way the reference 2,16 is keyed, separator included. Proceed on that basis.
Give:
8,53
